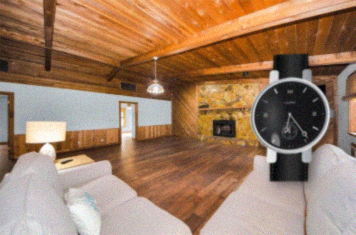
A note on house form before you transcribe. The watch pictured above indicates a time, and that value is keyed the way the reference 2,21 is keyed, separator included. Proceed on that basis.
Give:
6,24
